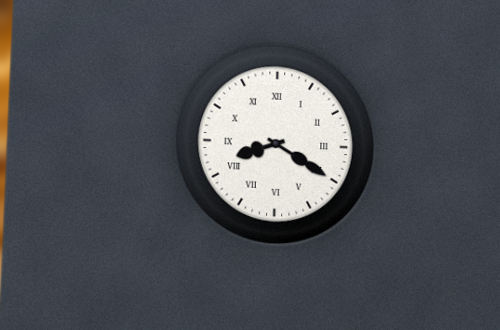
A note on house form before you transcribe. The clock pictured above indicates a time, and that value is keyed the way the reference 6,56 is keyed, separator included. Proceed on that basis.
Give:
8,20
